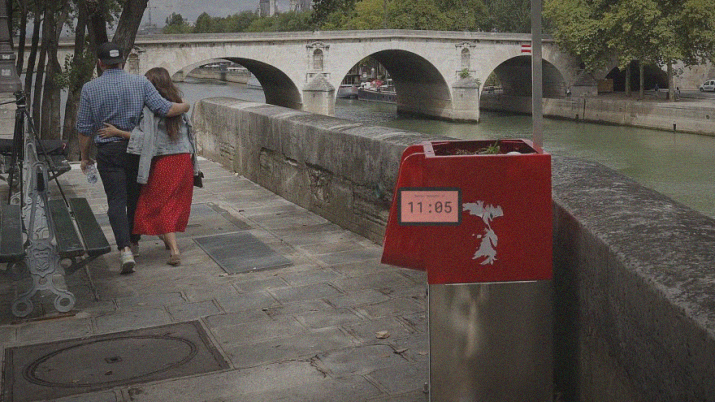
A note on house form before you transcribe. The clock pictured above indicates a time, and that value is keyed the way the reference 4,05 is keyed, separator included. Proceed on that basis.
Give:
11,05
